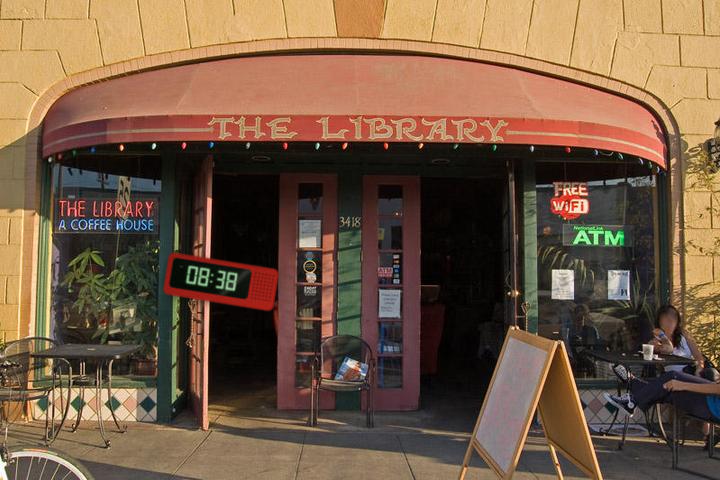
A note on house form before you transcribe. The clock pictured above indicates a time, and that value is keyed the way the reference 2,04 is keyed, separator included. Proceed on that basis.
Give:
8,38
